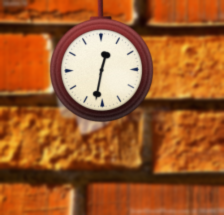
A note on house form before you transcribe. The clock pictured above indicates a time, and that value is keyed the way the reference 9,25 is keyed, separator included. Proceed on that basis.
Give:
12,32
